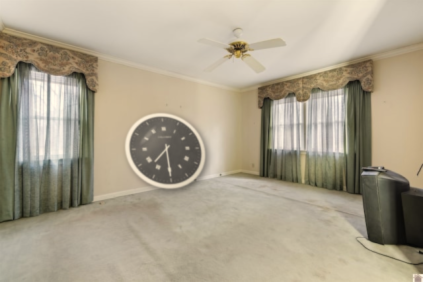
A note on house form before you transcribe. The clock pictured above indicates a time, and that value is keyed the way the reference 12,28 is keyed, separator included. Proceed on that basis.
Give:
7,30
